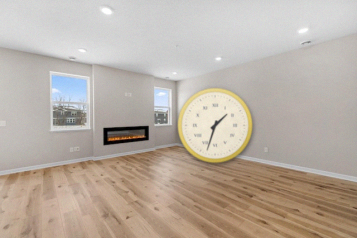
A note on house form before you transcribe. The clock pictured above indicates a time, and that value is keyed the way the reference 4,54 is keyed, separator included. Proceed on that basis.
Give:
1,33
